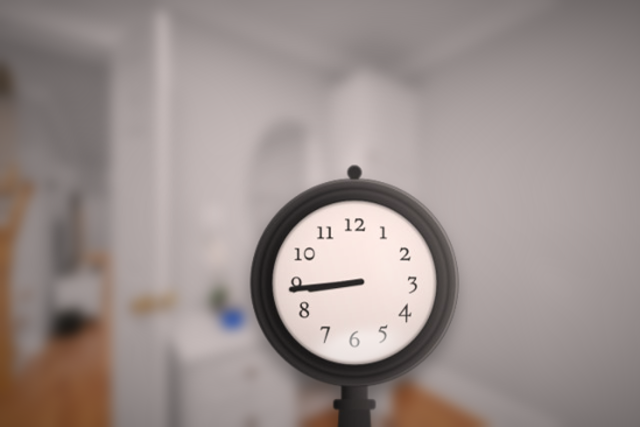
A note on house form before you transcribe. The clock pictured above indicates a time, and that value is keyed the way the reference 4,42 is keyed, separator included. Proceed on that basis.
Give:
8,44
